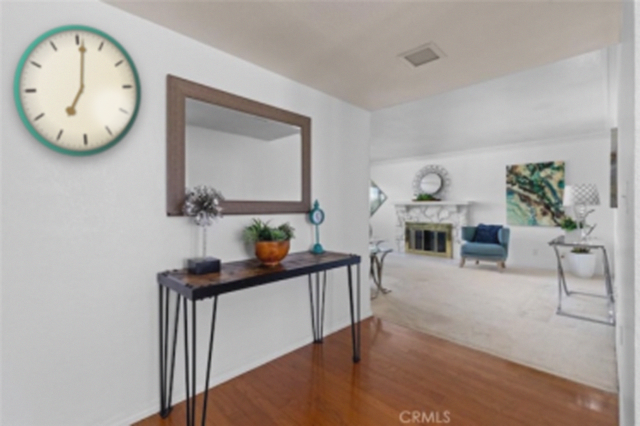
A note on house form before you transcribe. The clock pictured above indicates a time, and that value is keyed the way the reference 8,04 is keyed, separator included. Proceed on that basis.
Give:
7,01
